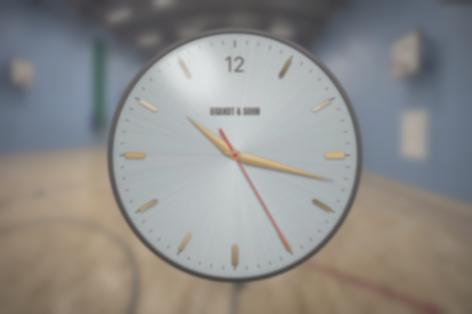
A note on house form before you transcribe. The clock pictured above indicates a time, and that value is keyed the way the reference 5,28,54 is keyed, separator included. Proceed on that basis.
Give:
10,17,25
